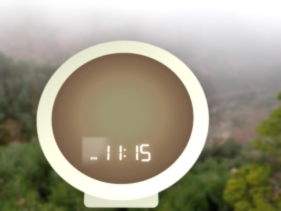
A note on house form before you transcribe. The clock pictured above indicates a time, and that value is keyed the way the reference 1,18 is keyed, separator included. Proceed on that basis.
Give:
11,15
